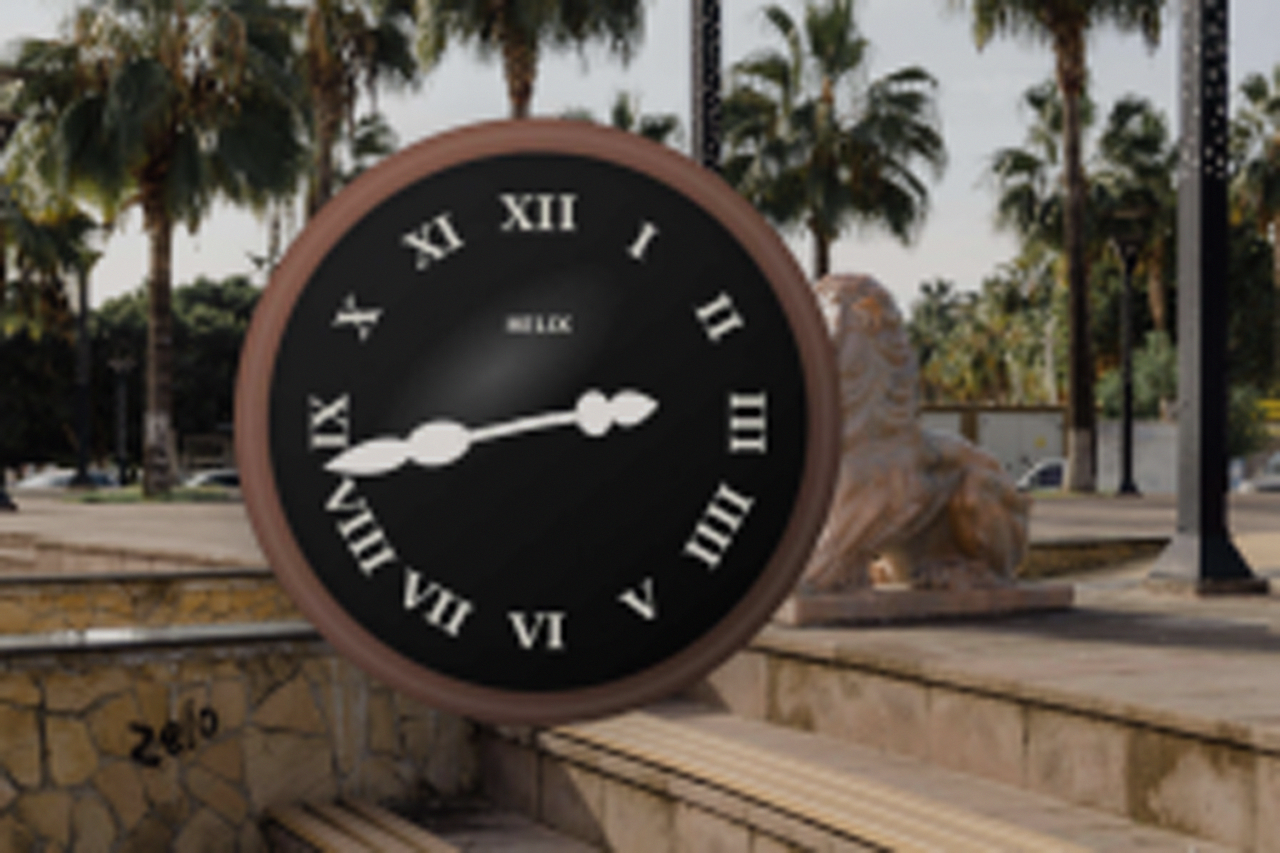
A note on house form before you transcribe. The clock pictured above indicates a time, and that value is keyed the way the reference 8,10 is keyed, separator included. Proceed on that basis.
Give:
2,43
